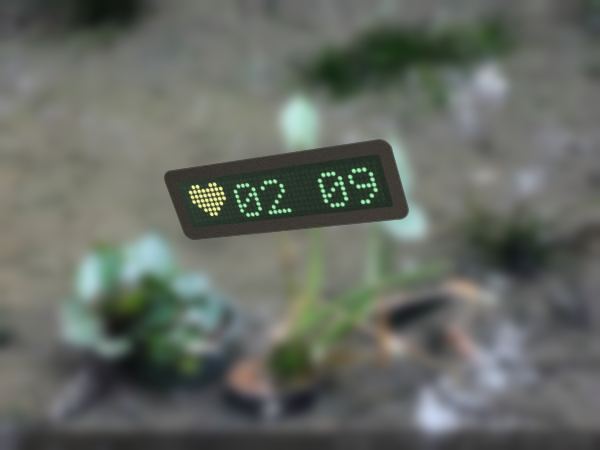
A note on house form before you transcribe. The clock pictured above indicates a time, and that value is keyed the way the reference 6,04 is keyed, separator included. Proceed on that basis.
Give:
2,09
